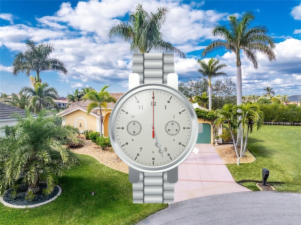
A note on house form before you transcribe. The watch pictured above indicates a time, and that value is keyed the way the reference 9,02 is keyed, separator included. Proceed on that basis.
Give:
5,27
